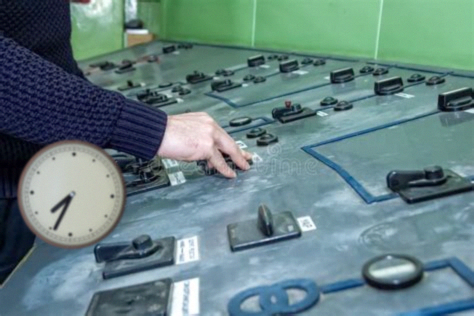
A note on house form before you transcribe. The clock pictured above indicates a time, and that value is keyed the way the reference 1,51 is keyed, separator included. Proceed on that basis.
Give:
7,34
